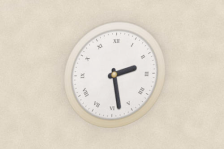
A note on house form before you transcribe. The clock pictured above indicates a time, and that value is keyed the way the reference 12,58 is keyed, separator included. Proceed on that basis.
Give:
2,28
